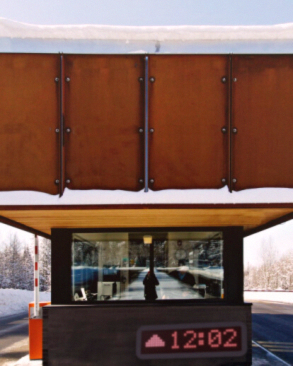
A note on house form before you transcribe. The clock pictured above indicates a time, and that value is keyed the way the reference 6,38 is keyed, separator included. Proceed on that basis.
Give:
12,02
